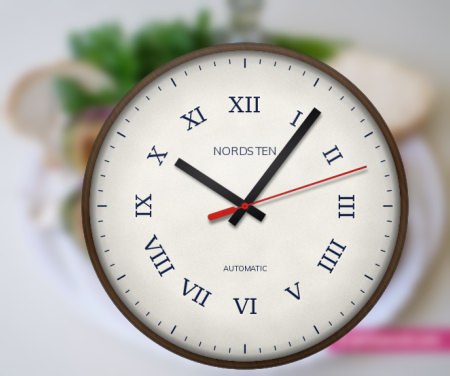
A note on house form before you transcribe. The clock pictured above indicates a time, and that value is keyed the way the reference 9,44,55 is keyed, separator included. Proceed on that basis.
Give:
10,06,12
